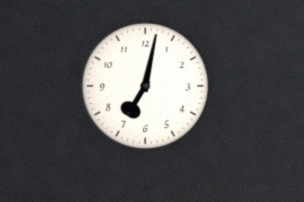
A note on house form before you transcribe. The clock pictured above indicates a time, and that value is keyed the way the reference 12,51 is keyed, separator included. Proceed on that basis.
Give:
7,02
